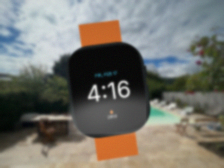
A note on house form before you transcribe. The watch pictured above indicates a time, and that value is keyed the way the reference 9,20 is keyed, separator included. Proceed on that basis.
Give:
4,16
